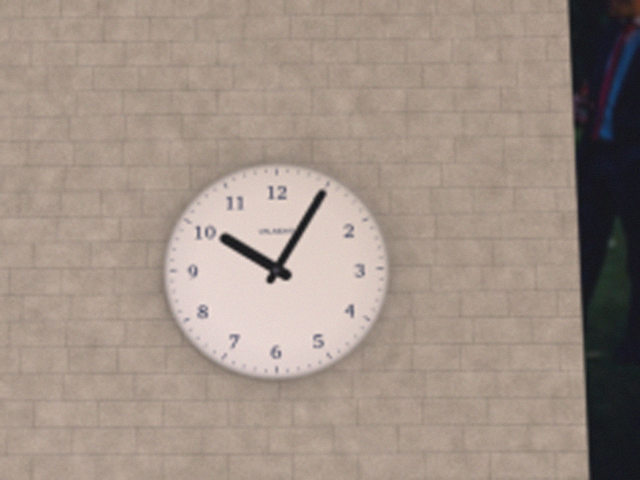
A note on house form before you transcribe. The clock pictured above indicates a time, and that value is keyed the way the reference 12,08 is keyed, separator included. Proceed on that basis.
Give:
10,05
